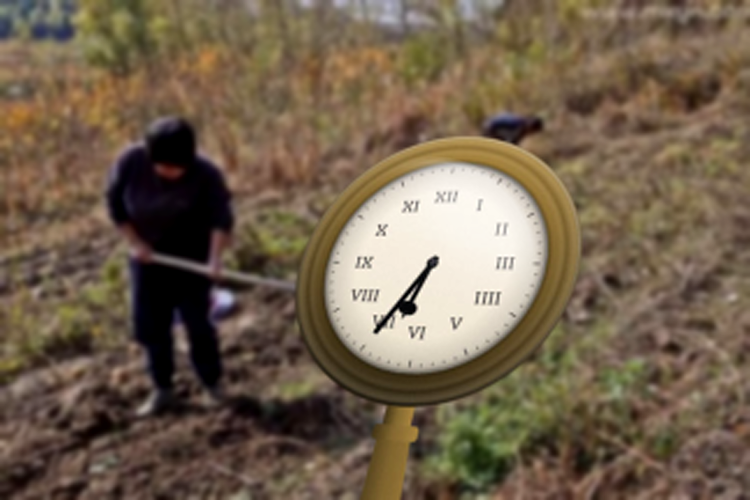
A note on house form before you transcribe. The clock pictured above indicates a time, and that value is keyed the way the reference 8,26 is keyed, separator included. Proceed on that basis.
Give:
6,35
